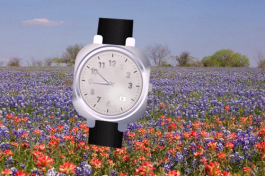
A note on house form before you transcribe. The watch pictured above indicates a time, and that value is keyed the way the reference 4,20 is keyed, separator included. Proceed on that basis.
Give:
8,51
